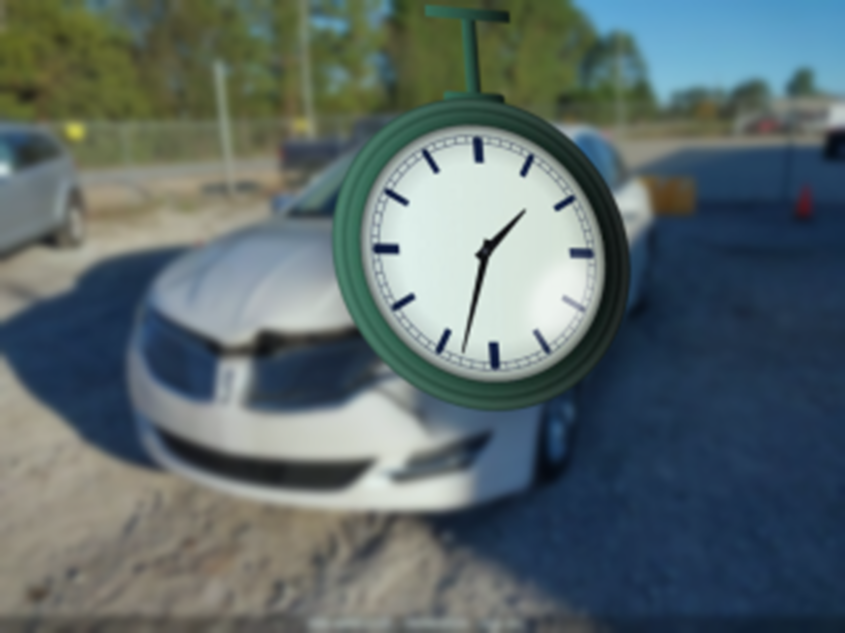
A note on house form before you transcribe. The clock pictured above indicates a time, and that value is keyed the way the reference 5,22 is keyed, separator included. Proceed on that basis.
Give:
1,33
